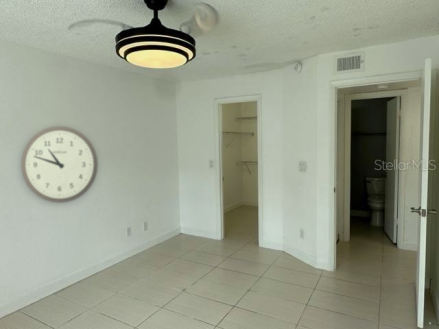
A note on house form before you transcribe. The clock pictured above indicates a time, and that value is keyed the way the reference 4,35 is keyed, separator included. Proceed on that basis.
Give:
10,48
